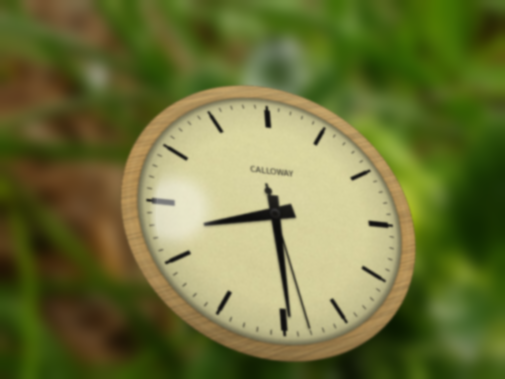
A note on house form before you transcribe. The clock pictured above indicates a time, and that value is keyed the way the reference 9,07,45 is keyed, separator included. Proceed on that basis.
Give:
8,29,28
